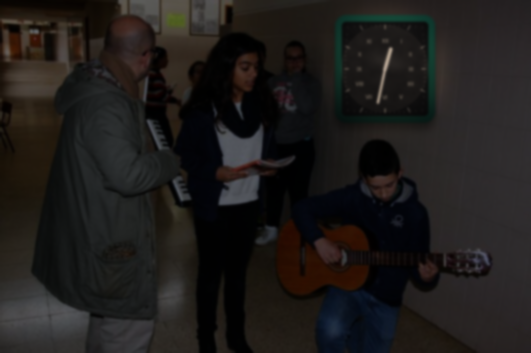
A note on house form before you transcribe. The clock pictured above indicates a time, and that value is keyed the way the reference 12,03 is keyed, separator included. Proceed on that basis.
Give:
12,32
